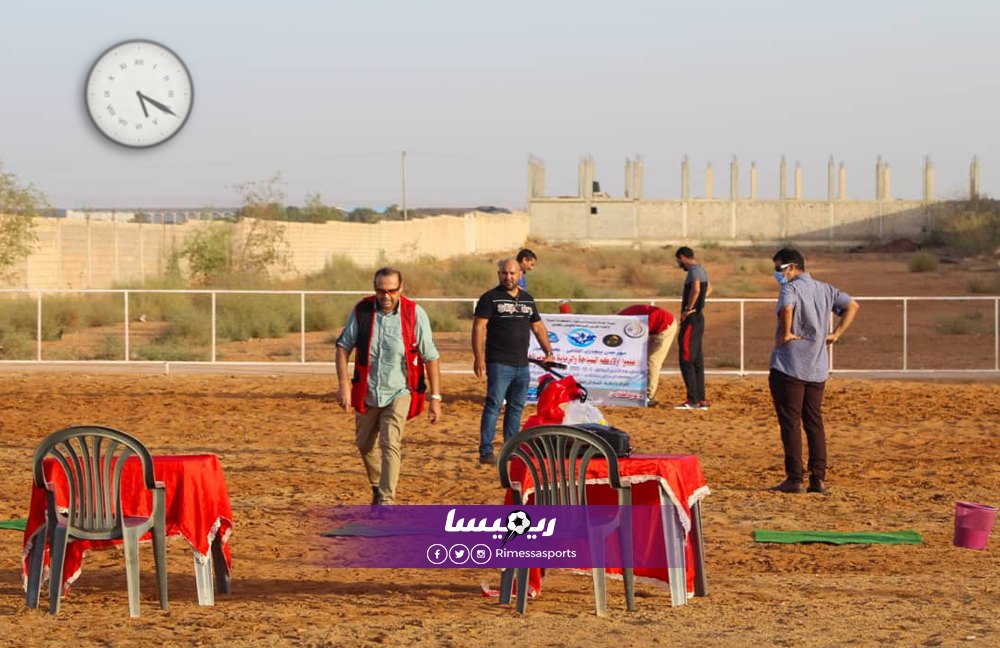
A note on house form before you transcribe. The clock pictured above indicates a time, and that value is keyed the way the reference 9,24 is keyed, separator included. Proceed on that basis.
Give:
5,20
